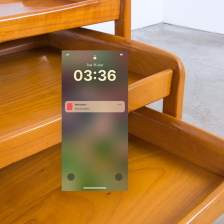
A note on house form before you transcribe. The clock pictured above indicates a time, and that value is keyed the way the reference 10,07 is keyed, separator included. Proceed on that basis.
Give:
3,36
